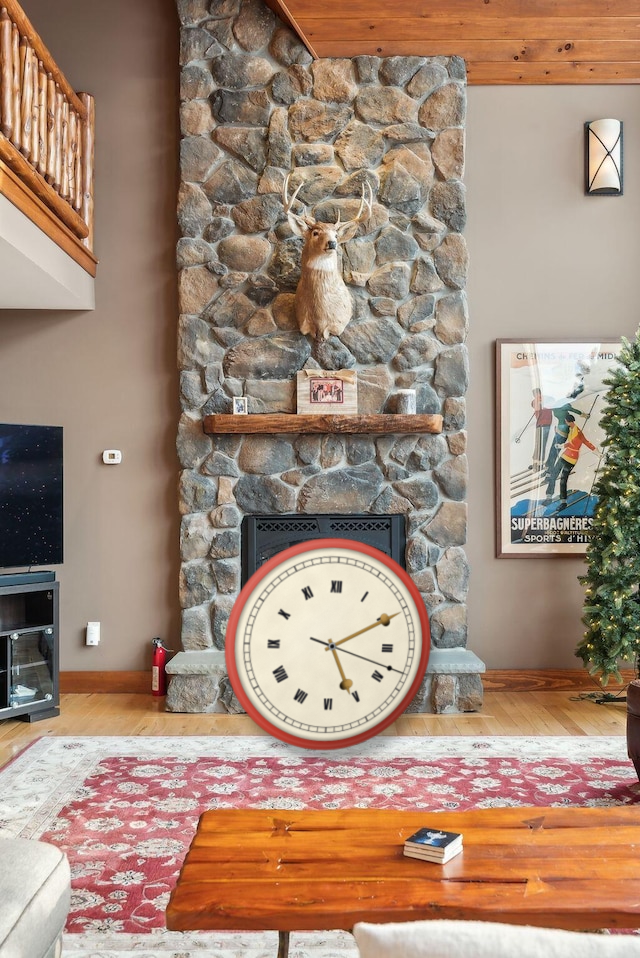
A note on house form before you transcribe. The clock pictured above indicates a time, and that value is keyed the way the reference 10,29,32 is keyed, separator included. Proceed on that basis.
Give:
5,10,18
